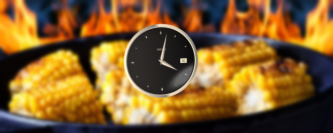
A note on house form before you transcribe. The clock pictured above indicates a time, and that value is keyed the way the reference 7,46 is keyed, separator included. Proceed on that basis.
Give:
4,02
